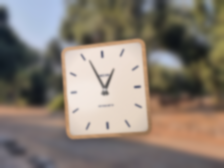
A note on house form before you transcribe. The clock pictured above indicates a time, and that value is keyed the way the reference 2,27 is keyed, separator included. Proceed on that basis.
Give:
12,56
